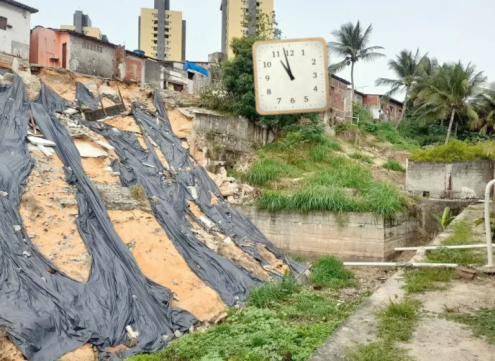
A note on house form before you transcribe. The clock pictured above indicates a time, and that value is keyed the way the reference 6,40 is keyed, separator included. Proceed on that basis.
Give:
10,58
